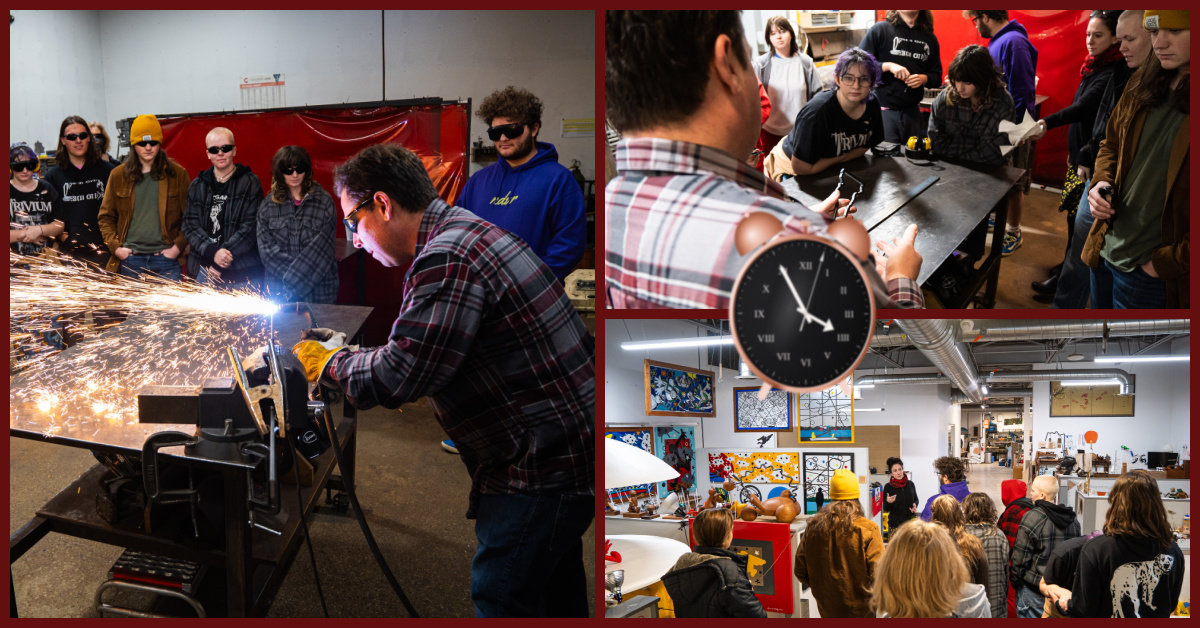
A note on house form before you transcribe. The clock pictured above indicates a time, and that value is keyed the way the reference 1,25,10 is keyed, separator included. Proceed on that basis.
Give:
3,55,03
